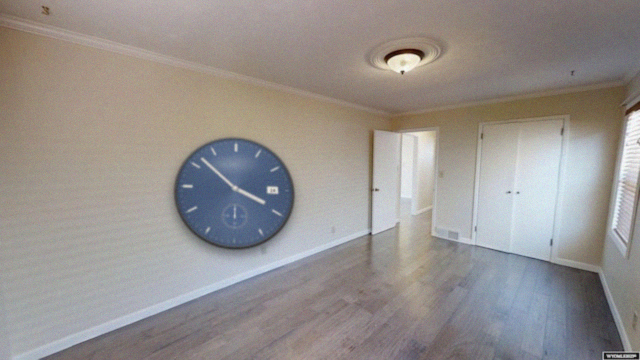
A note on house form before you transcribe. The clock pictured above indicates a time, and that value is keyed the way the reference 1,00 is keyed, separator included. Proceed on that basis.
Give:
3,52
